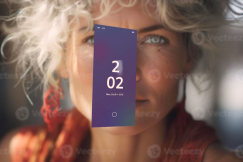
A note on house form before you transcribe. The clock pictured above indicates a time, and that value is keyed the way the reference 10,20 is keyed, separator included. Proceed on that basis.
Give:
2,02
